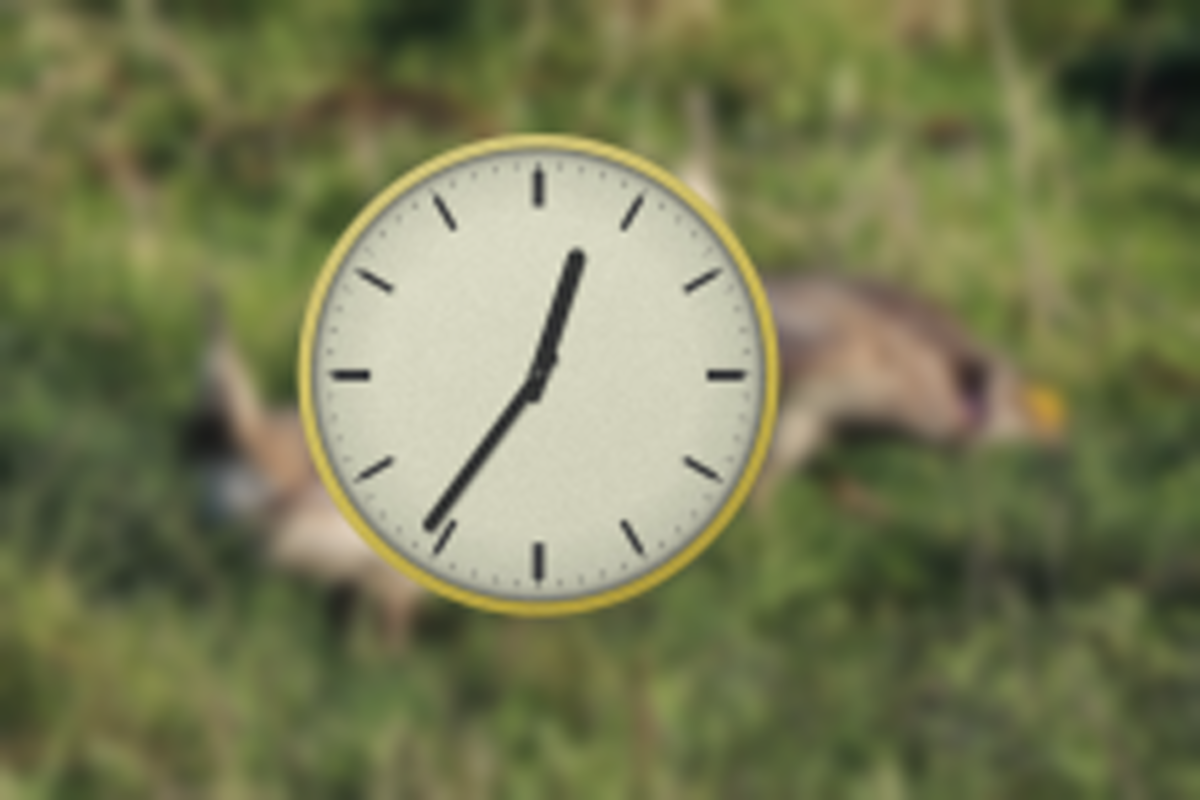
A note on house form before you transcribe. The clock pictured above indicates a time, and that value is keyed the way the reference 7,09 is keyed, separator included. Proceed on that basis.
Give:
12,36
